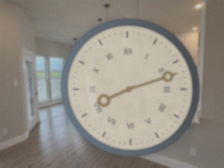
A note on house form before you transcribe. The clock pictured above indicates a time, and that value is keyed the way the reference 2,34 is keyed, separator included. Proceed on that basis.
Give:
8,12
